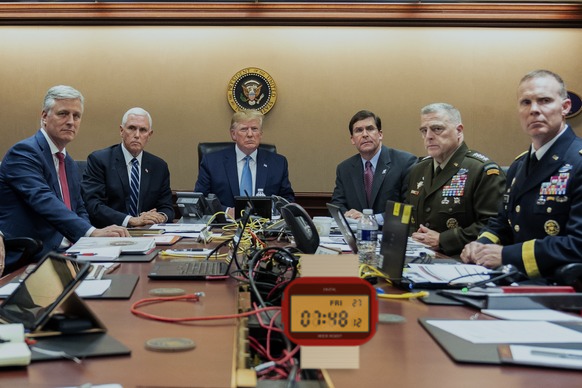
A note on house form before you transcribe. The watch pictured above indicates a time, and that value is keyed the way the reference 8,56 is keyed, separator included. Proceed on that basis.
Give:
7,48
